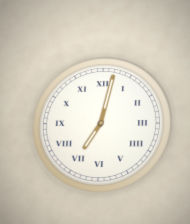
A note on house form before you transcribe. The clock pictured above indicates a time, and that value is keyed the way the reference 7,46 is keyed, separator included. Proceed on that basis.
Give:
7,02
